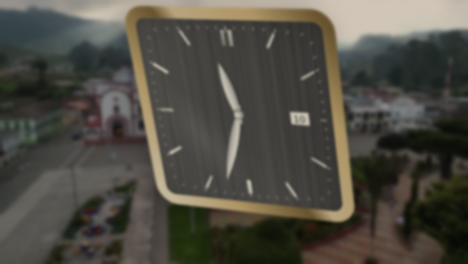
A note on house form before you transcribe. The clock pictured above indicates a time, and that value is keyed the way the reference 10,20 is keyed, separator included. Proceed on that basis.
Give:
11,33
